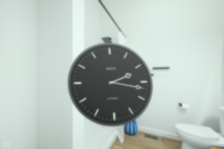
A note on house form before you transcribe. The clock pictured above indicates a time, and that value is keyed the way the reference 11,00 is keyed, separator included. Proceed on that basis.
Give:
2,17
